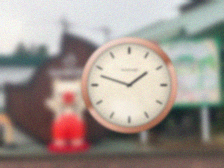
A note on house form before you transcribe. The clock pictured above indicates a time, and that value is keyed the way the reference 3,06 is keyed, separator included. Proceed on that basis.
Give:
1,48
